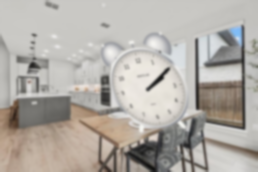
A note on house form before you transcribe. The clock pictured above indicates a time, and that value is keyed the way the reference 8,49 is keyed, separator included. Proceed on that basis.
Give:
2,10
